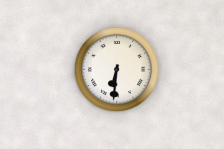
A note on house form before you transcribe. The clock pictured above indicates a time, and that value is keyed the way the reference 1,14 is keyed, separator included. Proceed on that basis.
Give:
6,31
